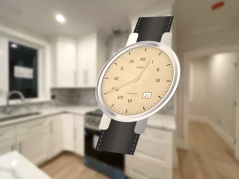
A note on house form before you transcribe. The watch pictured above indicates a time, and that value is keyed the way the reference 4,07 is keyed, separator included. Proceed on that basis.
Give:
12,40
